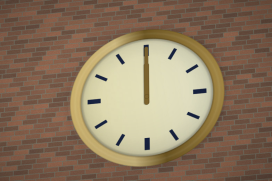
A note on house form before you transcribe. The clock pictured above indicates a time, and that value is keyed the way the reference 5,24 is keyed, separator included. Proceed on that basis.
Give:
12,00
